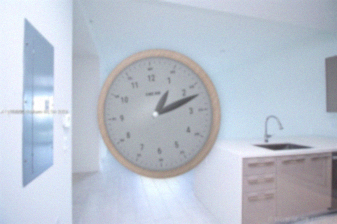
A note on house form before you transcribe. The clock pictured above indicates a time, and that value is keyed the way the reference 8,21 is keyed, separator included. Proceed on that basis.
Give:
1,12
